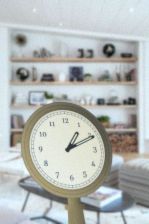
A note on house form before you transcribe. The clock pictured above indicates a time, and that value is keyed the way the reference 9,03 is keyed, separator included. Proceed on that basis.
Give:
1,11
